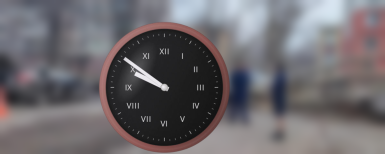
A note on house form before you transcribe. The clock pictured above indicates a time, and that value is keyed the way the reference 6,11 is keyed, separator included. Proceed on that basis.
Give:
9,51
